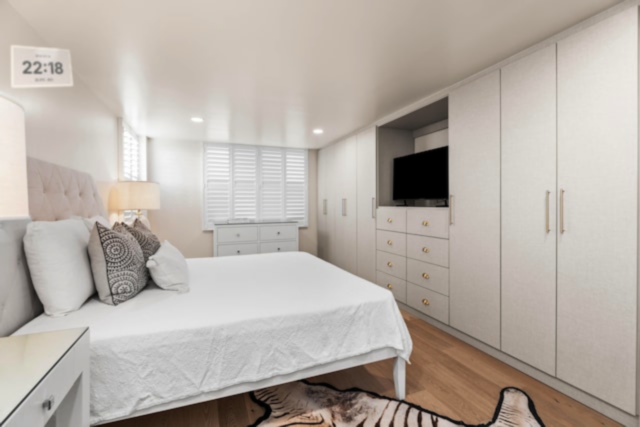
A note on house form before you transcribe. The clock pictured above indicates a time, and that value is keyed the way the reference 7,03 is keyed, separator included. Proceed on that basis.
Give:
22,18
